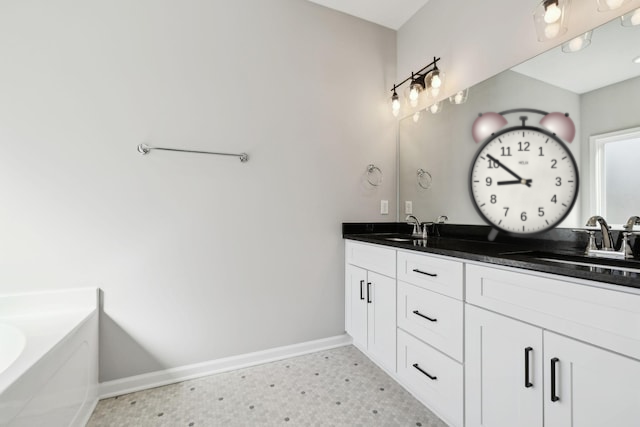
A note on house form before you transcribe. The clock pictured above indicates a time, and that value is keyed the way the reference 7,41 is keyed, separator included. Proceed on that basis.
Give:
8,51
